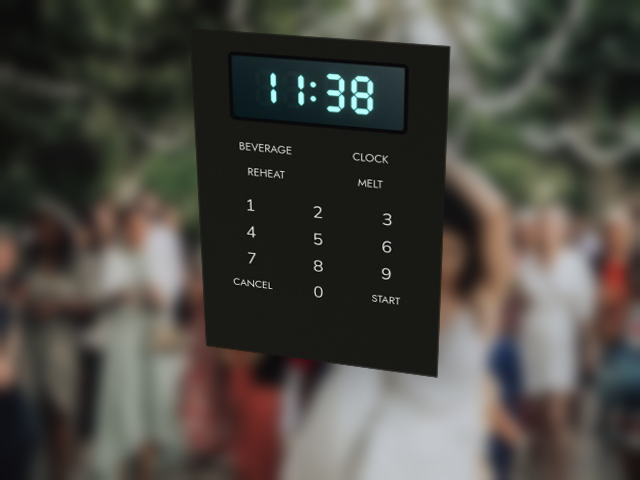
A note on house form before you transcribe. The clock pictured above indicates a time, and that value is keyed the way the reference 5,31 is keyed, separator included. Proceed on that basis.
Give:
11,38
